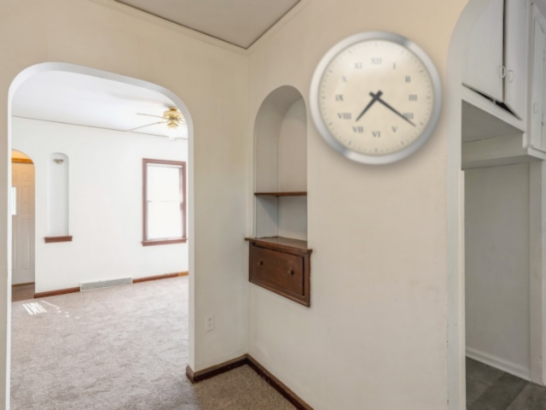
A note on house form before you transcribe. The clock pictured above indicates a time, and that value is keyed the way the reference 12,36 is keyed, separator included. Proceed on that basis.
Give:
7,21
